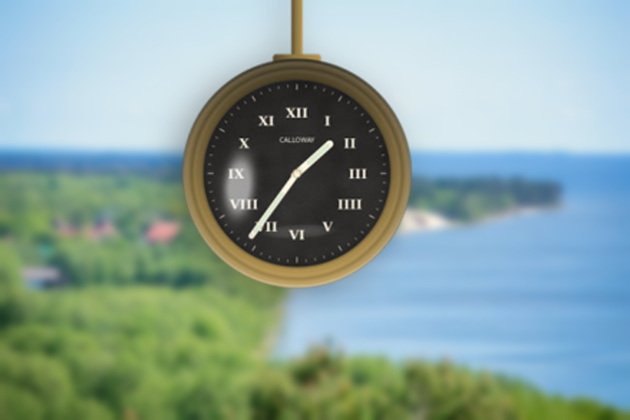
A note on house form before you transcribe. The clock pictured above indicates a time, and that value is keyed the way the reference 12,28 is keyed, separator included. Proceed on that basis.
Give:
1,36
